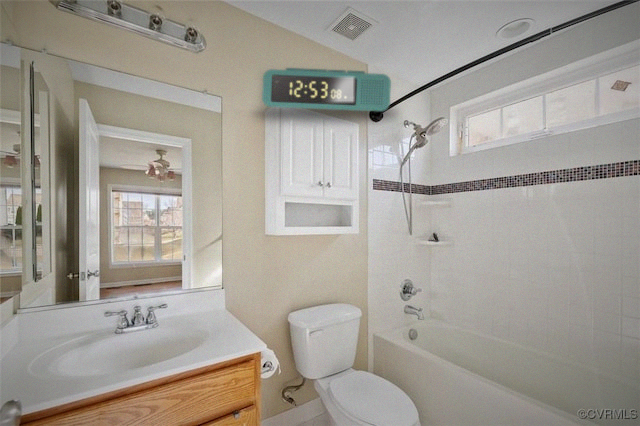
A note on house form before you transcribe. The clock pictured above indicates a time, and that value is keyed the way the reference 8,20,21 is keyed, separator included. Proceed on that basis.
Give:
12,53,08
